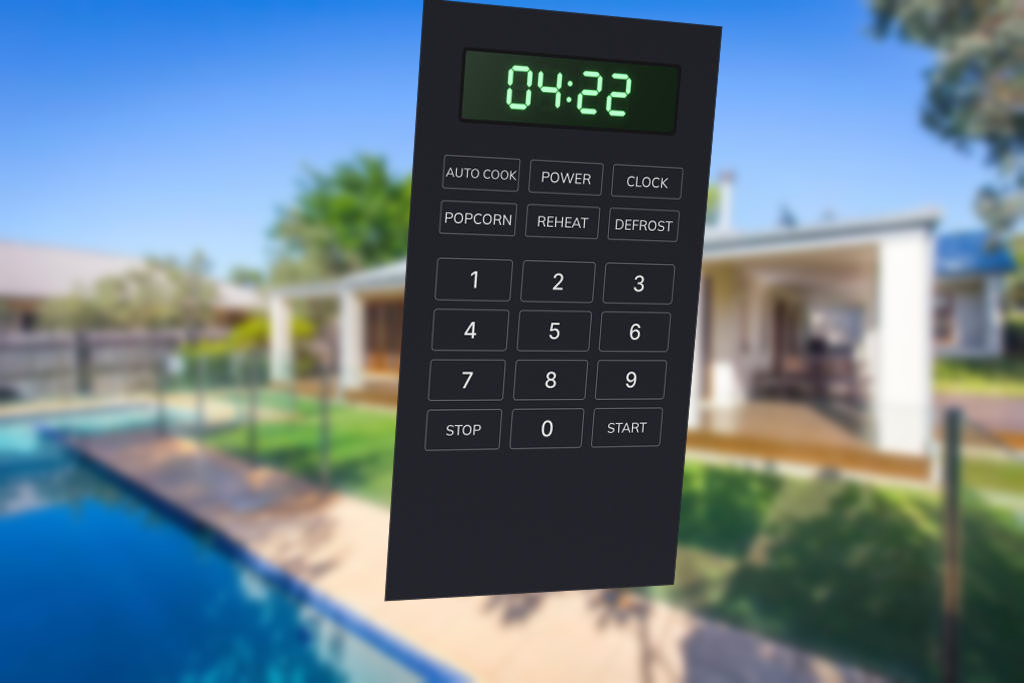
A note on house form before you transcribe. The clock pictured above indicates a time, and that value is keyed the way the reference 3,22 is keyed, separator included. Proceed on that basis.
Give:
4,22
